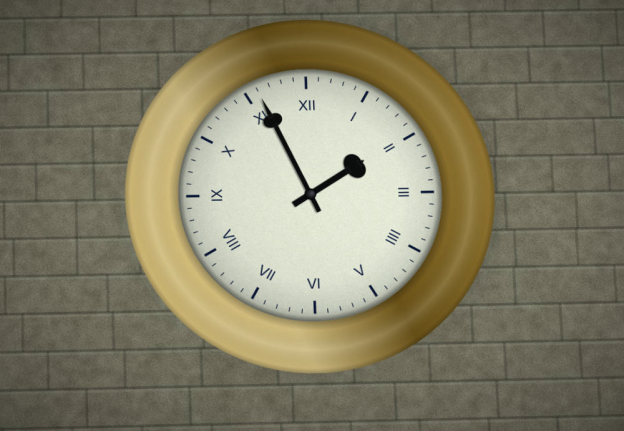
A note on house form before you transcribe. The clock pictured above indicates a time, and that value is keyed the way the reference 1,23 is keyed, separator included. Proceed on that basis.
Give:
1,56
